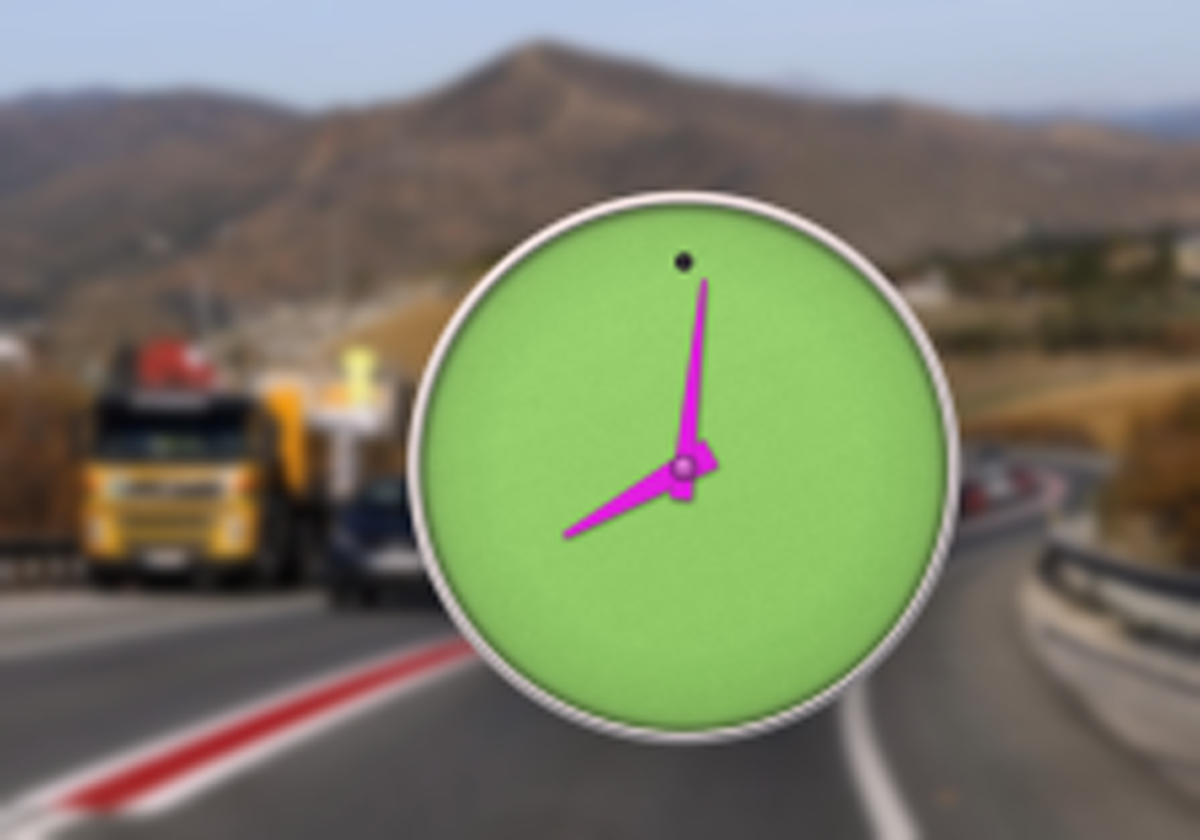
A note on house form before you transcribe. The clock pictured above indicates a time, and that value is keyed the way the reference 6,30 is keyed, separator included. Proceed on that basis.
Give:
8,01
